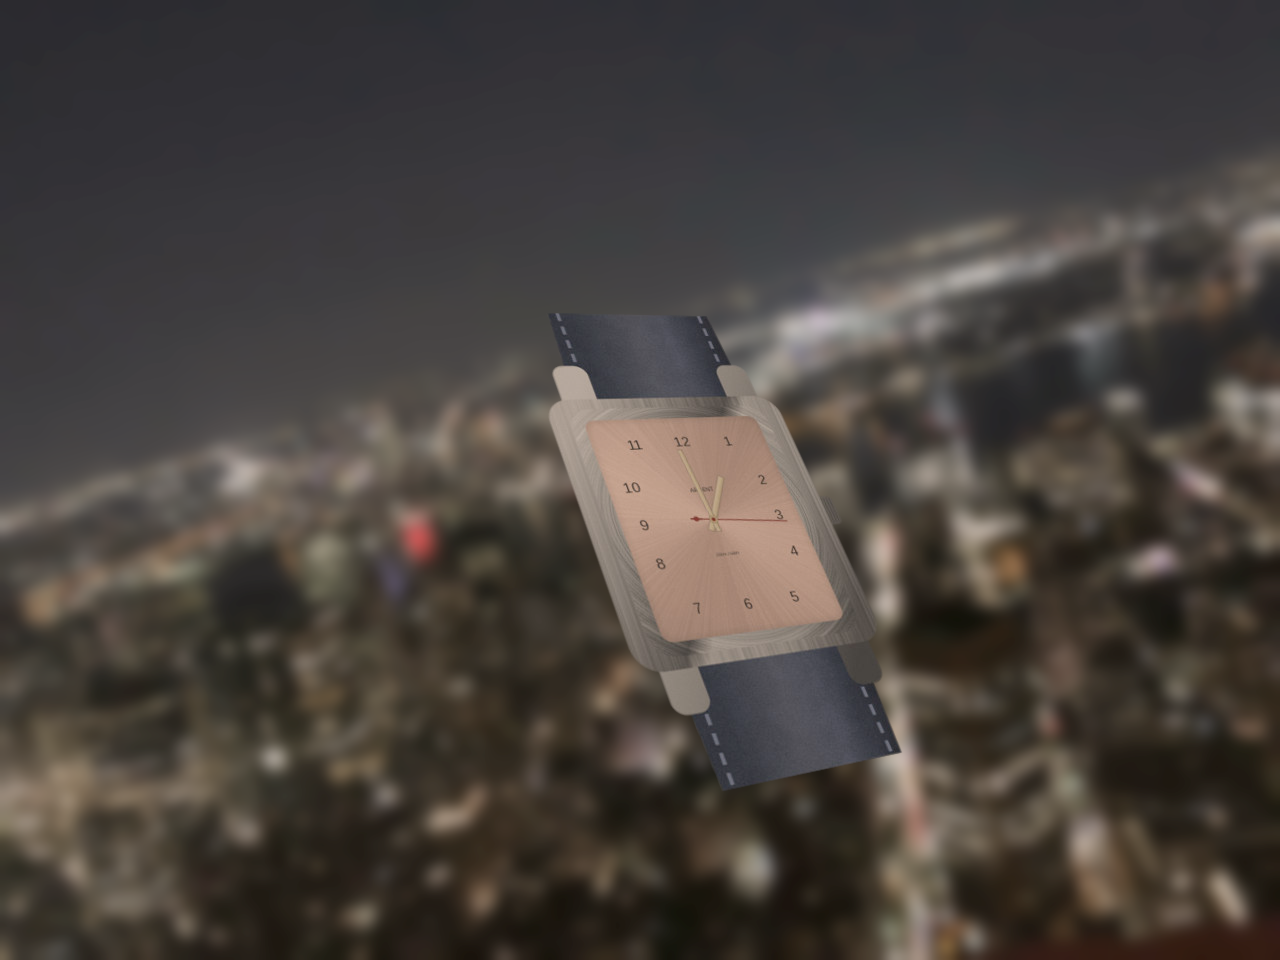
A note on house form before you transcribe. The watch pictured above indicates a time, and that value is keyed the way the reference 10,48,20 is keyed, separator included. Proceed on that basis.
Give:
12,59,16
